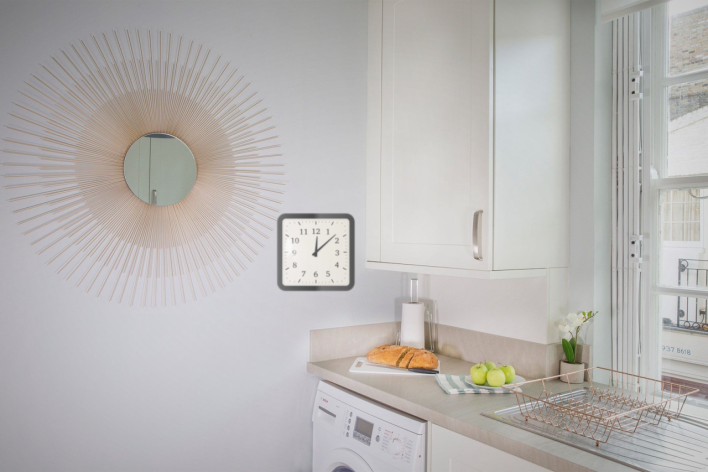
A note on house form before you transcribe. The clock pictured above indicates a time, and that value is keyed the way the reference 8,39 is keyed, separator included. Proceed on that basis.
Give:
12,08
